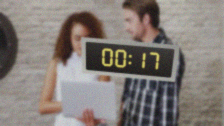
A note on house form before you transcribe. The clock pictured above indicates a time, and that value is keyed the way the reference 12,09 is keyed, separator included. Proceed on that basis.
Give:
0,17
